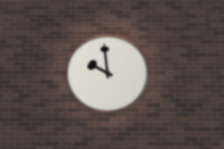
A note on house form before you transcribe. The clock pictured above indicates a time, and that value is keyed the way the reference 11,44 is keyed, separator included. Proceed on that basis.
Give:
9,59
